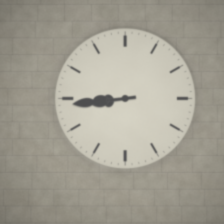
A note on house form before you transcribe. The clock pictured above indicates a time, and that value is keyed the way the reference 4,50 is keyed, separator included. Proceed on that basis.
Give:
8,44
